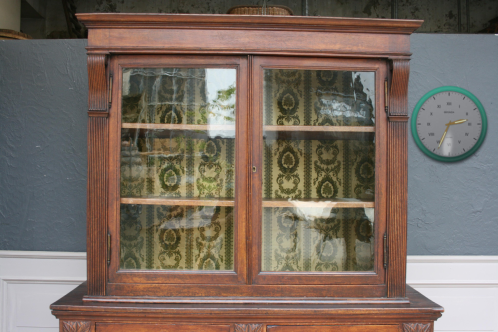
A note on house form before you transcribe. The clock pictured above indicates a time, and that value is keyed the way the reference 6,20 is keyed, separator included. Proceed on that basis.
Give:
2,34
